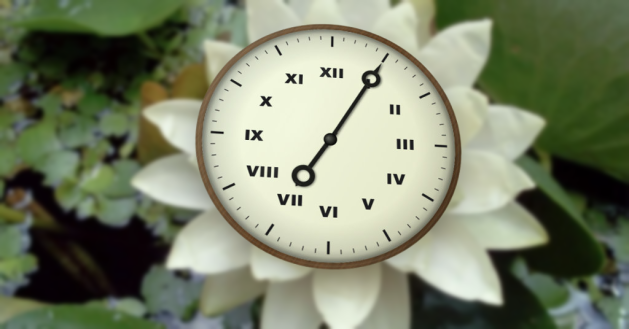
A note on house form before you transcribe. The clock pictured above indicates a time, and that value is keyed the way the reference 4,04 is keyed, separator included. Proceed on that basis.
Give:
7,05
